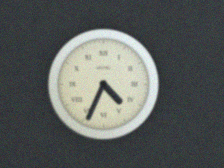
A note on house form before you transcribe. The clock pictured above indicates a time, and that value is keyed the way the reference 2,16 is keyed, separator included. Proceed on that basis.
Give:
4,34
